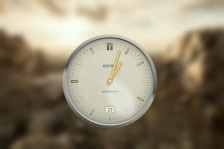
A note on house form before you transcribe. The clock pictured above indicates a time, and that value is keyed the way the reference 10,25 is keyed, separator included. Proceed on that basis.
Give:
1,03
